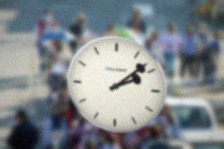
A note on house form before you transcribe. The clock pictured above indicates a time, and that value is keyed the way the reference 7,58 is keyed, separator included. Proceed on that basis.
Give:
2,08
